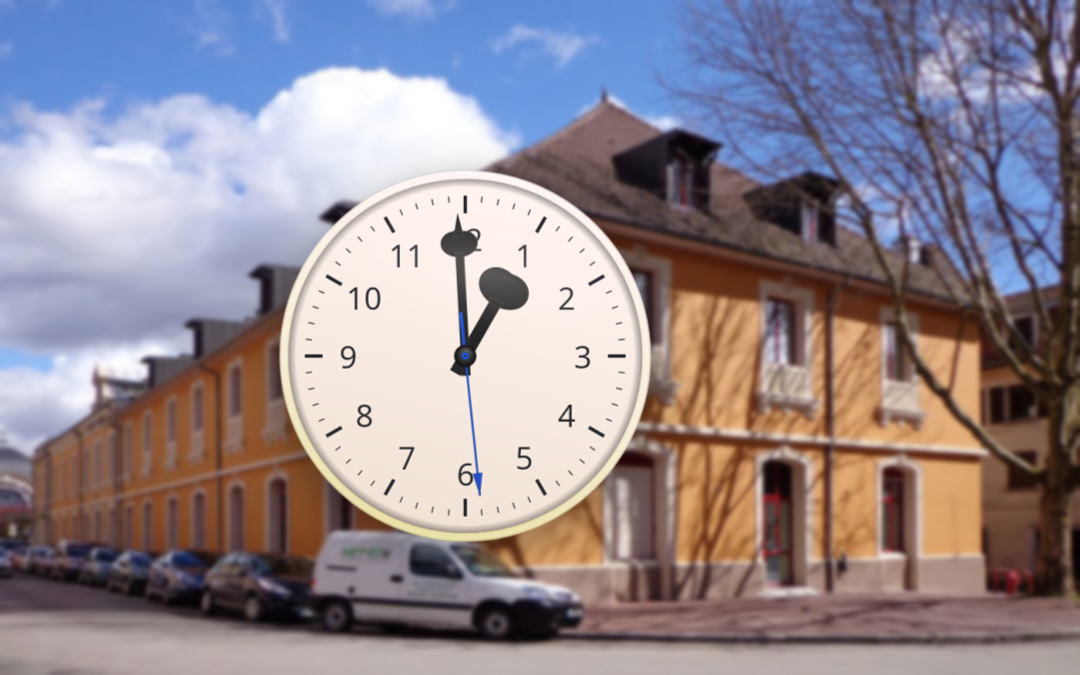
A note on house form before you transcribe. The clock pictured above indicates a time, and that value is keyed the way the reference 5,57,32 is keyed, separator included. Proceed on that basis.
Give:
12,59,29
